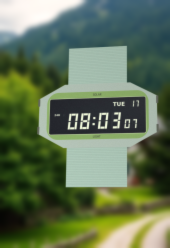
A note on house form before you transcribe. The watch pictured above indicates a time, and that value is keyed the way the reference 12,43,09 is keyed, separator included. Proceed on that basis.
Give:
8,03,07
